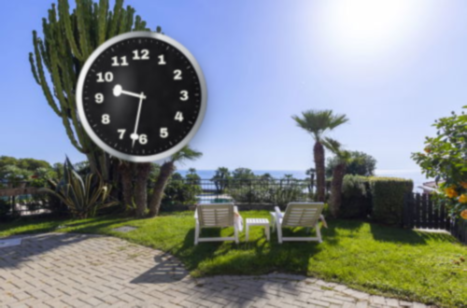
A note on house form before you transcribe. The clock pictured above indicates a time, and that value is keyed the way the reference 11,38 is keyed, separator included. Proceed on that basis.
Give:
9,32
